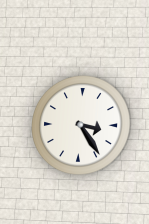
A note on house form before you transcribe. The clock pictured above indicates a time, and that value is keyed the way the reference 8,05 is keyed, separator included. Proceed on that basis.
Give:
3,24
